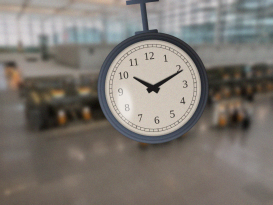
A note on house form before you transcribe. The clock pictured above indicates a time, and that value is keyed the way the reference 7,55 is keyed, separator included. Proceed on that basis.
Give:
10,11
